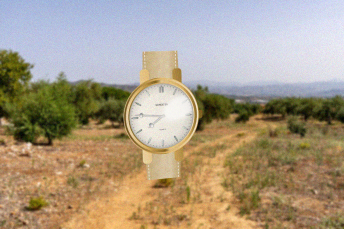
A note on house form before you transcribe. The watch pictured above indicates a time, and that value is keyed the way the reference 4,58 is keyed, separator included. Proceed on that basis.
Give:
7,46
